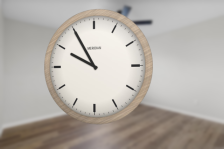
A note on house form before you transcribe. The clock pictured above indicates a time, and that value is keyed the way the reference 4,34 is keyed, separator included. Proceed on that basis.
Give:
9,55
